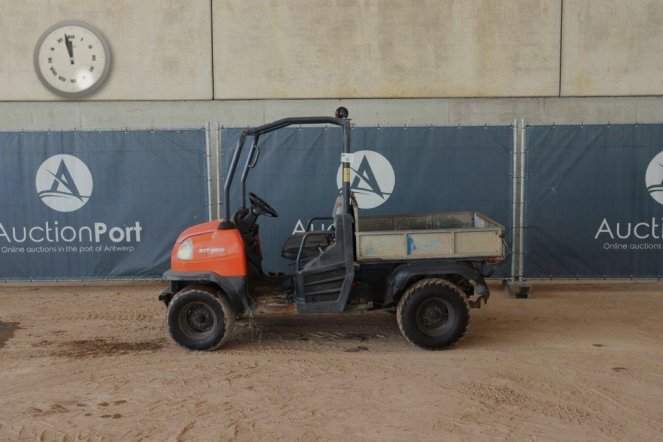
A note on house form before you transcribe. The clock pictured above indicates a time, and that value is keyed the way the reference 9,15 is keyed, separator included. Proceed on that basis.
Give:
11,58
